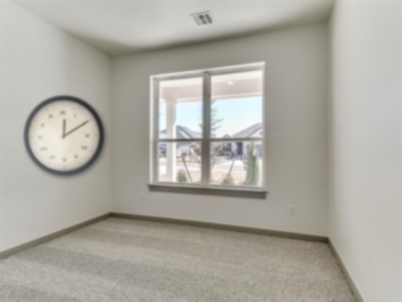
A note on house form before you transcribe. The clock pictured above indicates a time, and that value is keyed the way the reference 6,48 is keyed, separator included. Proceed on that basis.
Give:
12,10
